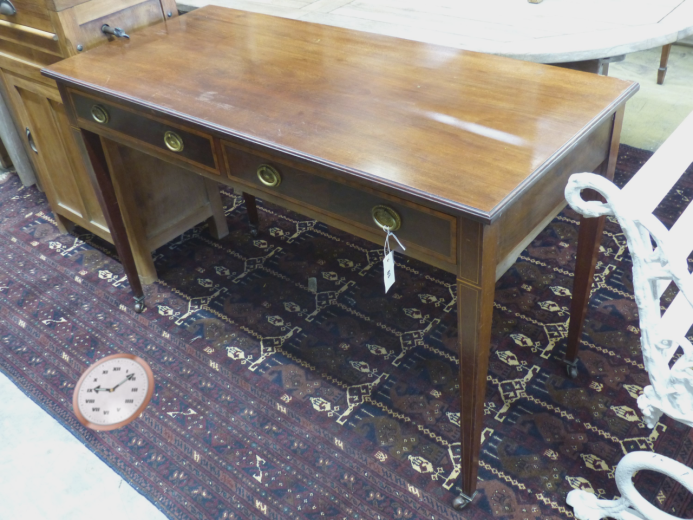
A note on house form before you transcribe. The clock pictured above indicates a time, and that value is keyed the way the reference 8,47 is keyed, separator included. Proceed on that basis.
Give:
9,08
